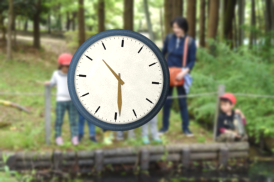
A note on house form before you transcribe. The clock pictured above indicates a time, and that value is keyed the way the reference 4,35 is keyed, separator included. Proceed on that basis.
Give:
10,29
